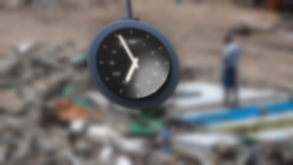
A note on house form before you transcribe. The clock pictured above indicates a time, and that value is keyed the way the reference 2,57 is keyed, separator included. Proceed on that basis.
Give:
6,56
